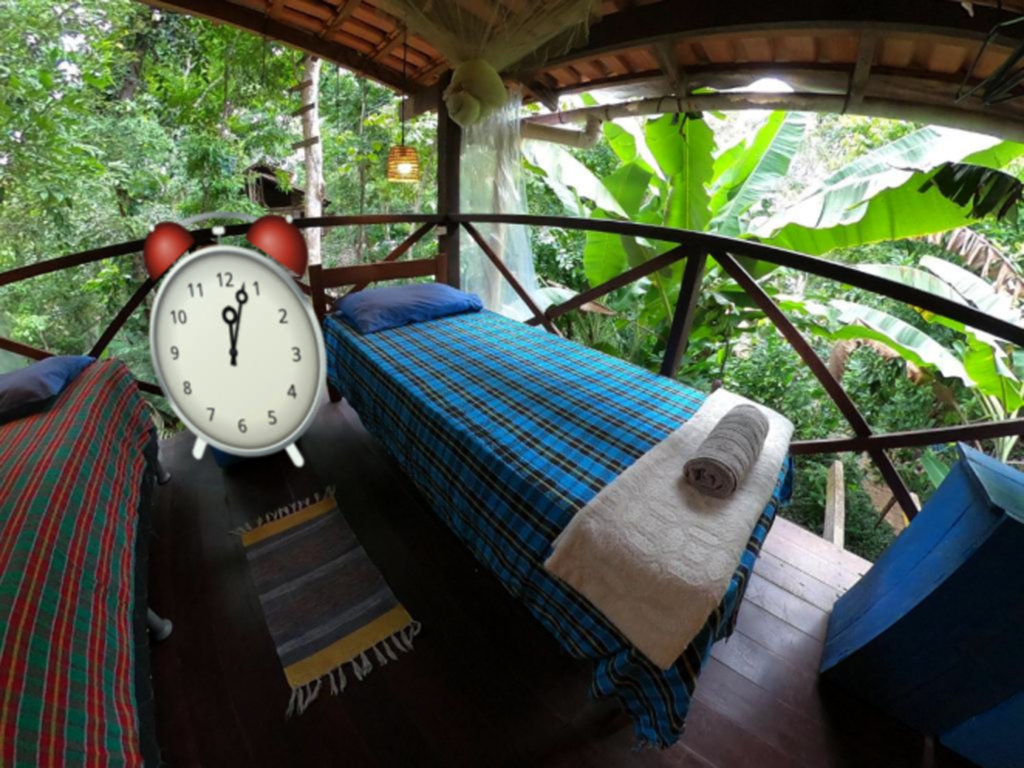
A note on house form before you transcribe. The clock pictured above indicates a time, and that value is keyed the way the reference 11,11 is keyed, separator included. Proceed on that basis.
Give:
12,03
